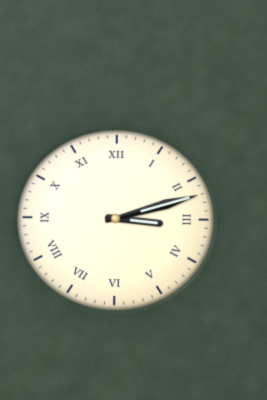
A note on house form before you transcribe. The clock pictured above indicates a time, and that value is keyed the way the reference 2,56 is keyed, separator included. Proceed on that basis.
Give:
3,12
